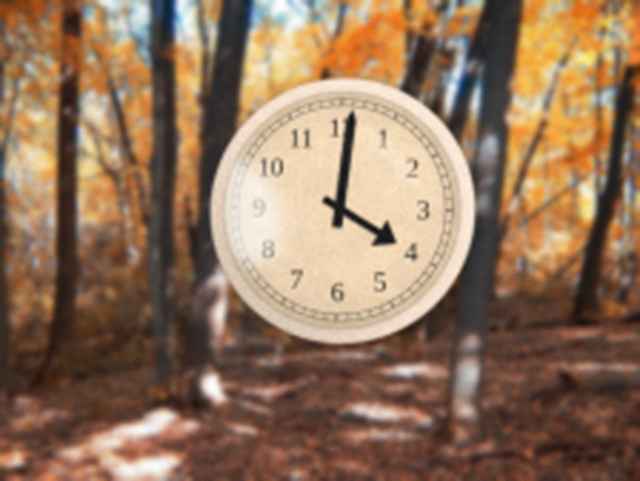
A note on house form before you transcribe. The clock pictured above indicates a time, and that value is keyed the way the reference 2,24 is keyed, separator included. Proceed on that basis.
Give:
4,01
